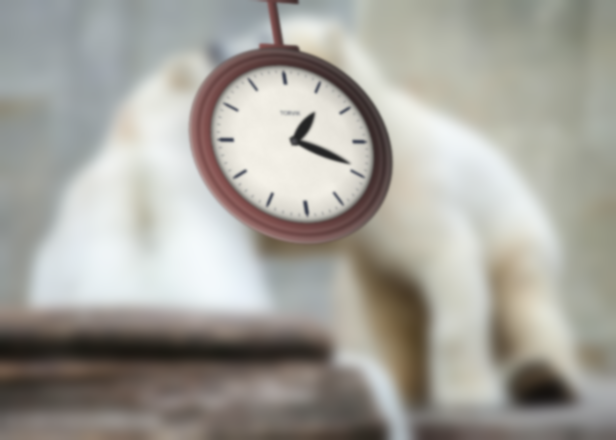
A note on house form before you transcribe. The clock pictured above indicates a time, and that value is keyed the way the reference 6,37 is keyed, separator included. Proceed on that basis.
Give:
1,19
